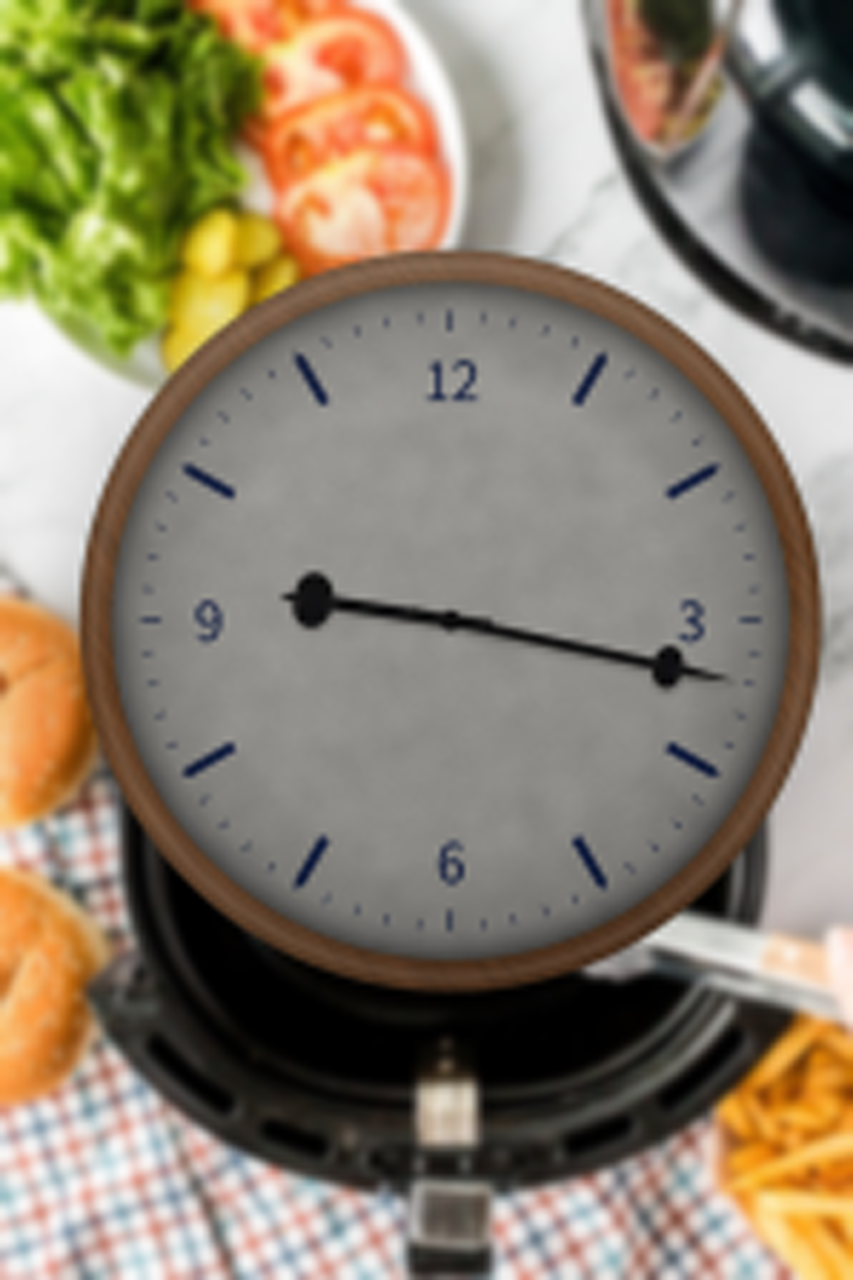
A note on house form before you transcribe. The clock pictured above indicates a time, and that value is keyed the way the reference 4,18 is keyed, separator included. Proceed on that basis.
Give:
9,17
